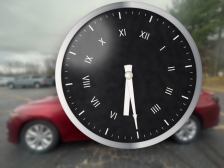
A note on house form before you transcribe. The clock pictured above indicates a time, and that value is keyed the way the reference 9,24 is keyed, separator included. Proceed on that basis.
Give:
5,25
